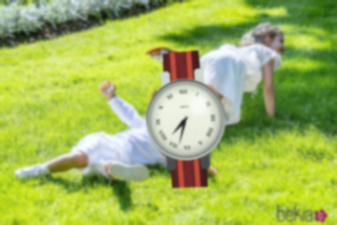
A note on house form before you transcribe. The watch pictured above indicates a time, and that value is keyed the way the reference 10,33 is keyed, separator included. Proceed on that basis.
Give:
7,33
